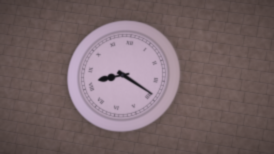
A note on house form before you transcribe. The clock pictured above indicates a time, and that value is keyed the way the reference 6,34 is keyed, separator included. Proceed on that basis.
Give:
8,19
